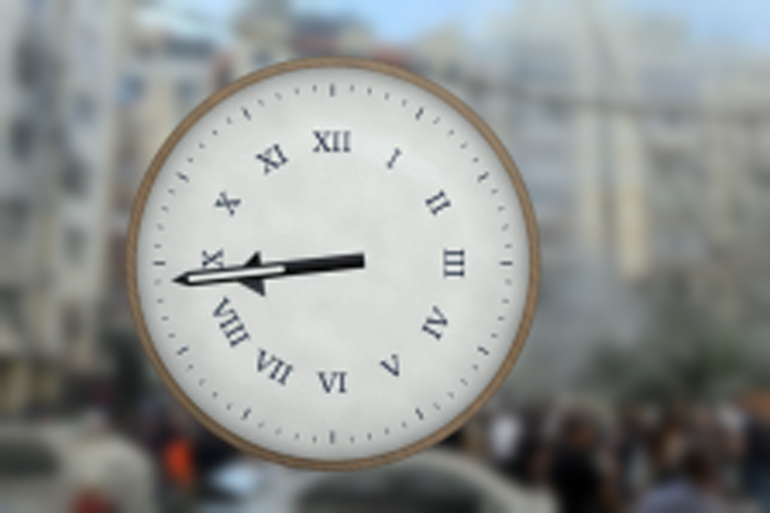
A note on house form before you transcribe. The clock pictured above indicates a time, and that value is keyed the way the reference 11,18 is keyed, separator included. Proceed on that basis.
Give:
8,44
